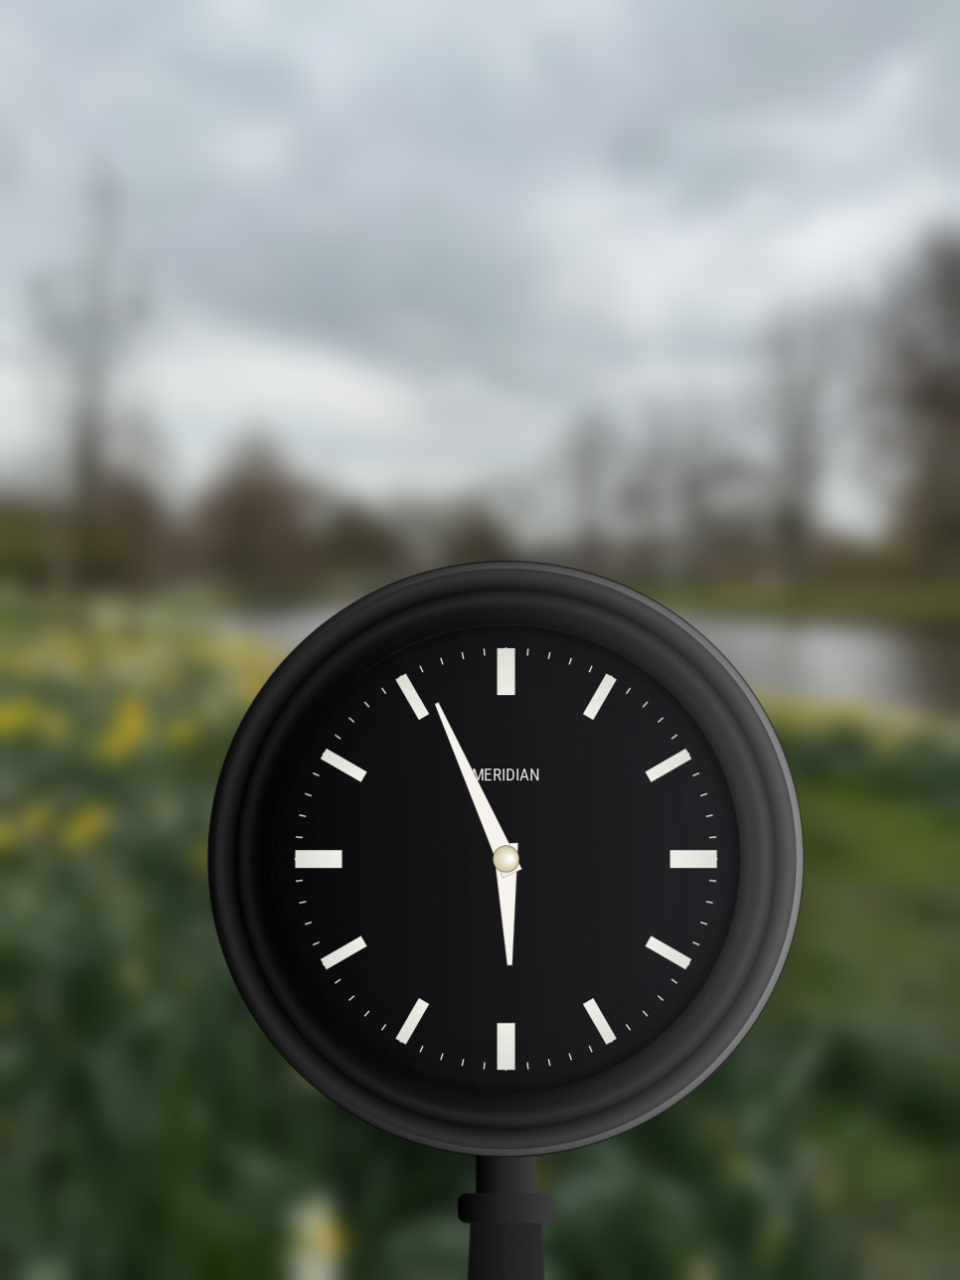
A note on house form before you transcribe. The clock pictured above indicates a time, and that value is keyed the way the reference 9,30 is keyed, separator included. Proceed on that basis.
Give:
5,56
